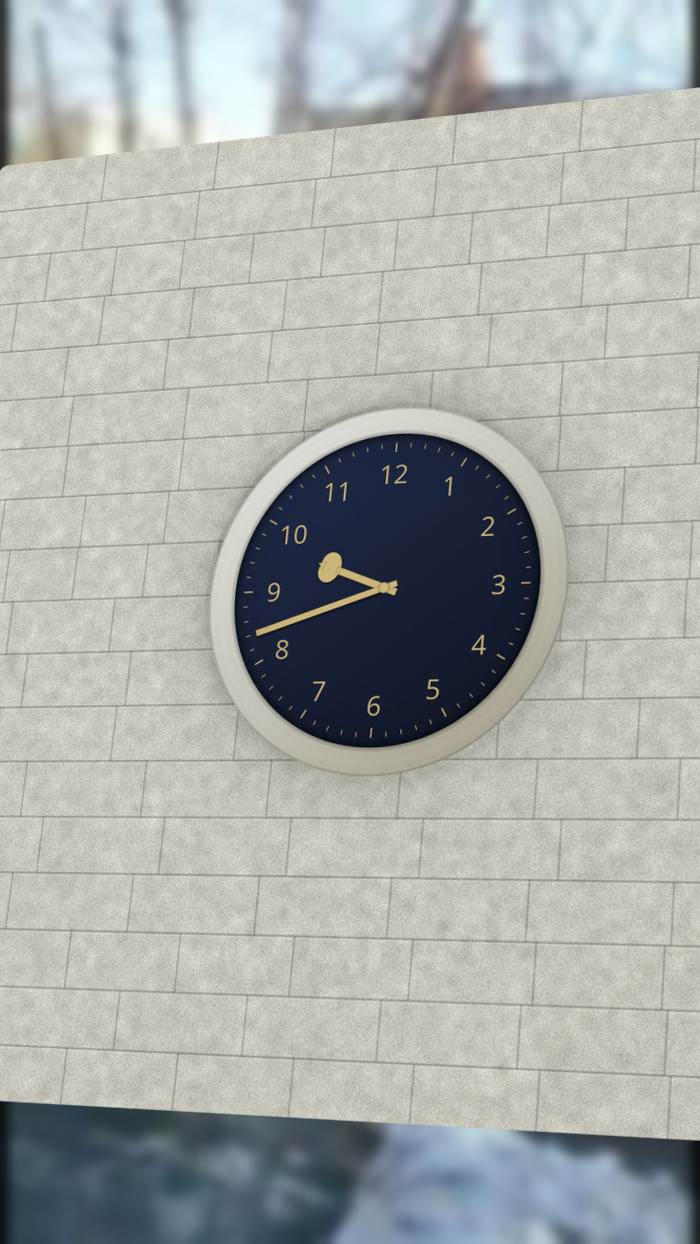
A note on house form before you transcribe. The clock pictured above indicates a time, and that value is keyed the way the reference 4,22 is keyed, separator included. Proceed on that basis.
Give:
9,42
